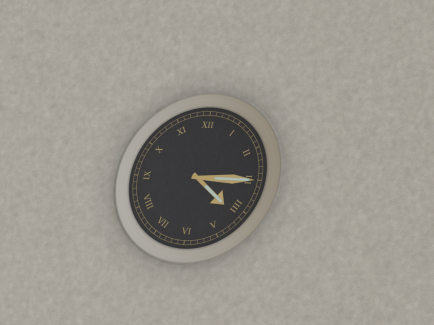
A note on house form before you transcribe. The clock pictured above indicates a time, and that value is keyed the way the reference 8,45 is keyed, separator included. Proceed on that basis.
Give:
4,15
